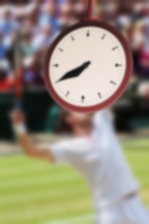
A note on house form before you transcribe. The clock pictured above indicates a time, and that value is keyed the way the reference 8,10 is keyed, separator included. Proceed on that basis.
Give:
7,40
